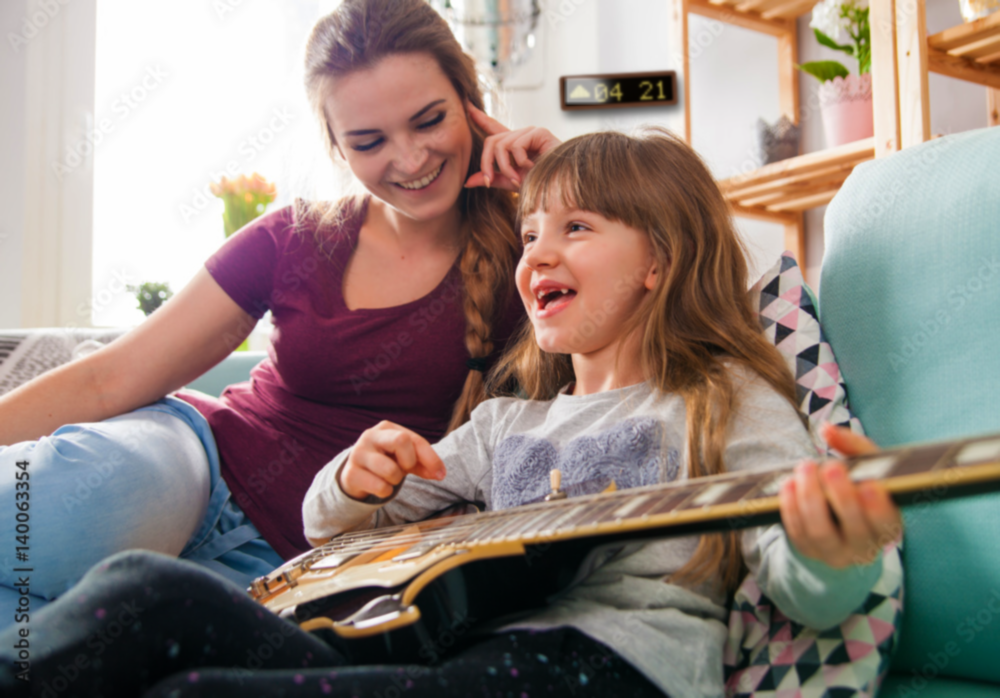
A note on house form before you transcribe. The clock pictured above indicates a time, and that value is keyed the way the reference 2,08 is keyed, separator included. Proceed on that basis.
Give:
4,21
